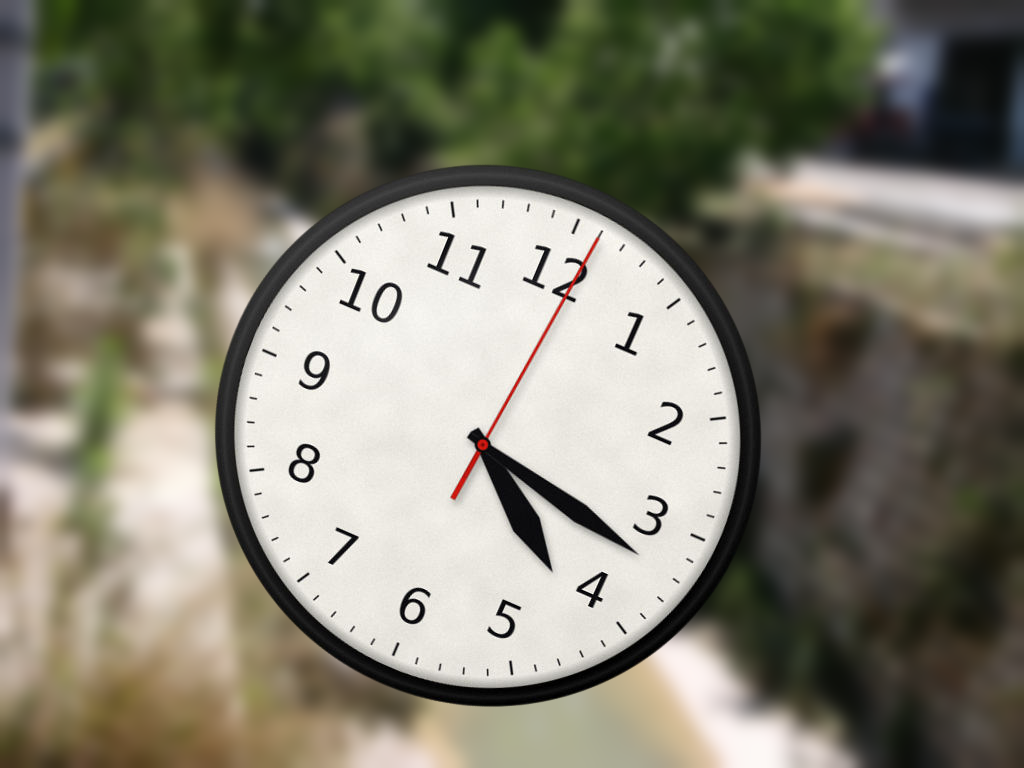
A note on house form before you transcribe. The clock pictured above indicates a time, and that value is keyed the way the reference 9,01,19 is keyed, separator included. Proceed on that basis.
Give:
4,17,01
